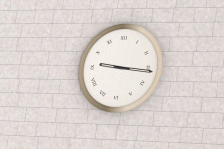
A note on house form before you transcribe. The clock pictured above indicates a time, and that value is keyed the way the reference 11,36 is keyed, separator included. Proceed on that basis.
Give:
9,16
